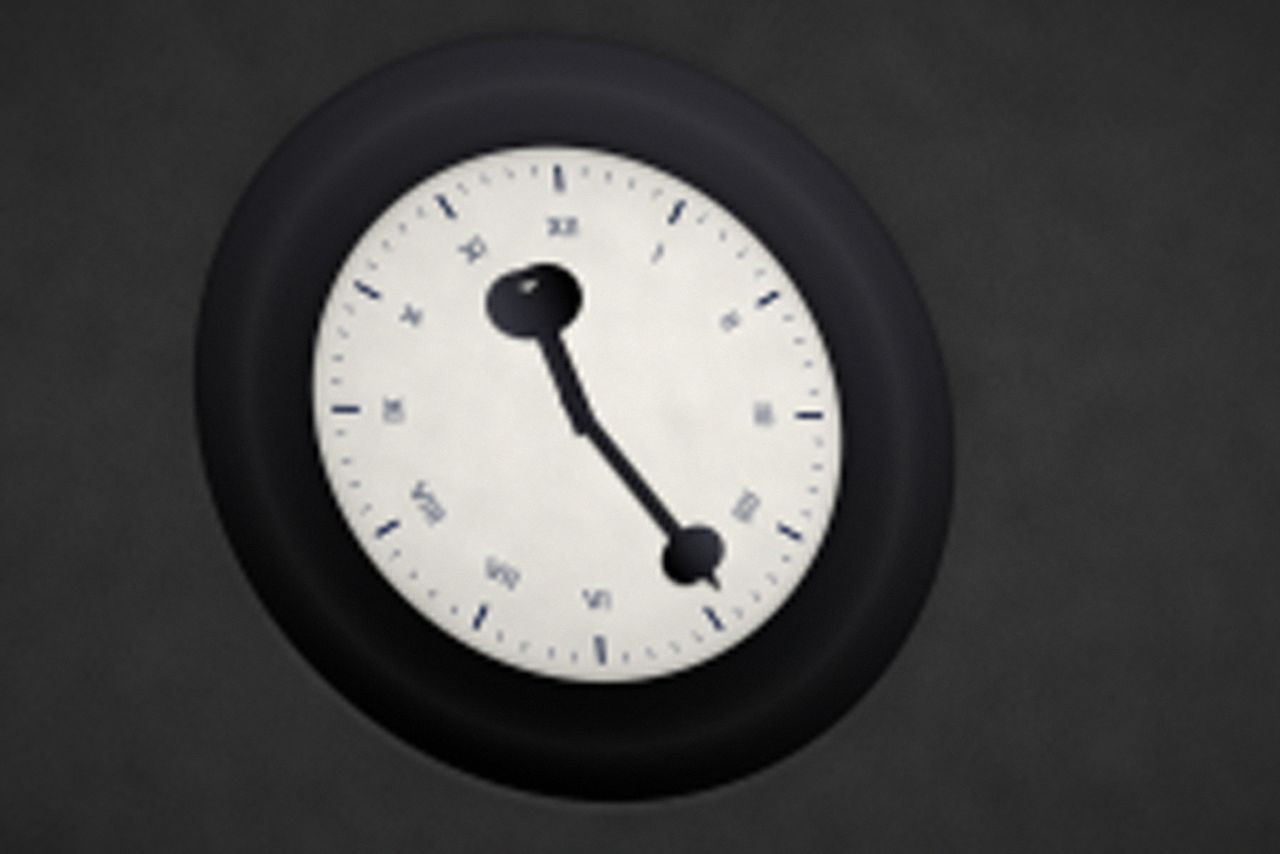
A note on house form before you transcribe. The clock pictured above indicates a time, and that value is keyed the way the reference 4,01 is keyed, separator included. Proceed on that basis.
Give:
11,24
